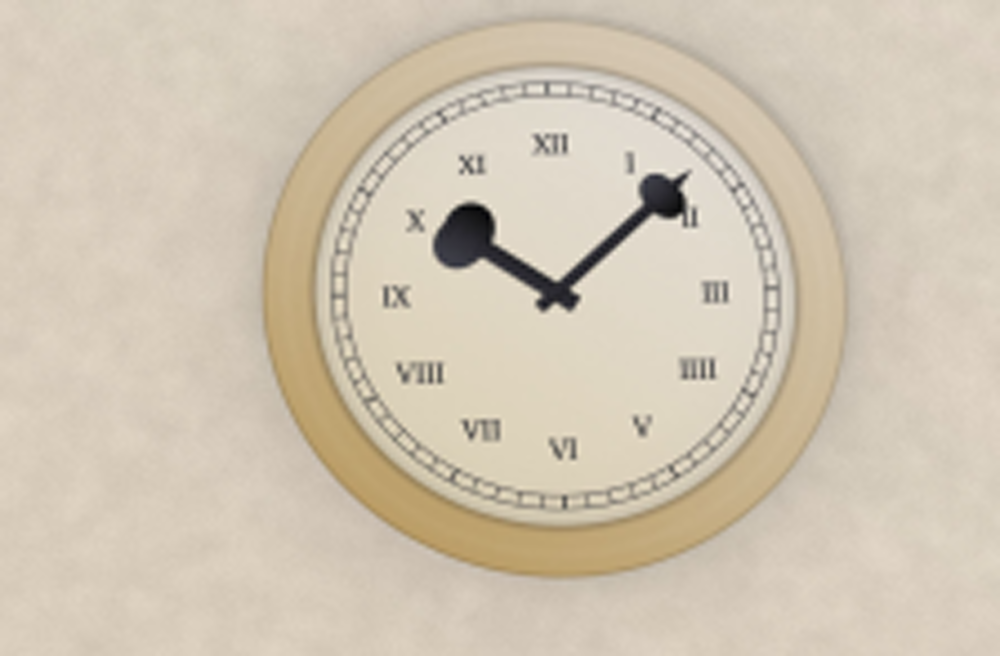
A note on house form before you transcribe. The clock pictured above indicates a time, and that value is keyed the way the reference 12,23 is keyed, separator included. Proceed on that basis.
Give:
10,08
